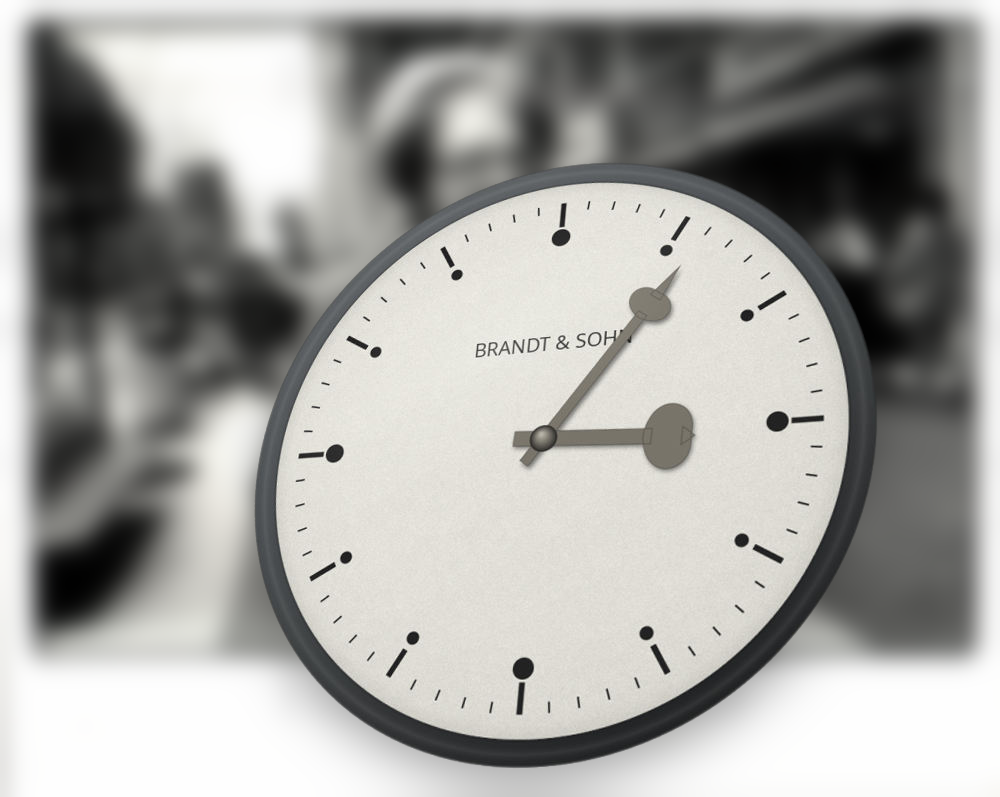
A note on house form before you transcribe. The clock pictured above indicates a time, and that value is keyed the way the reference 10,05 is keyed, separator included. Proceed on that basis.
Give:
3,06
